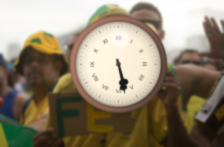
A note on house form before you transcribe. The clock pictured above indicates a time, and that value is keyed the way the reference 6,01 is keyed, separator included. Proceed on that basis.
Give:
5,28
